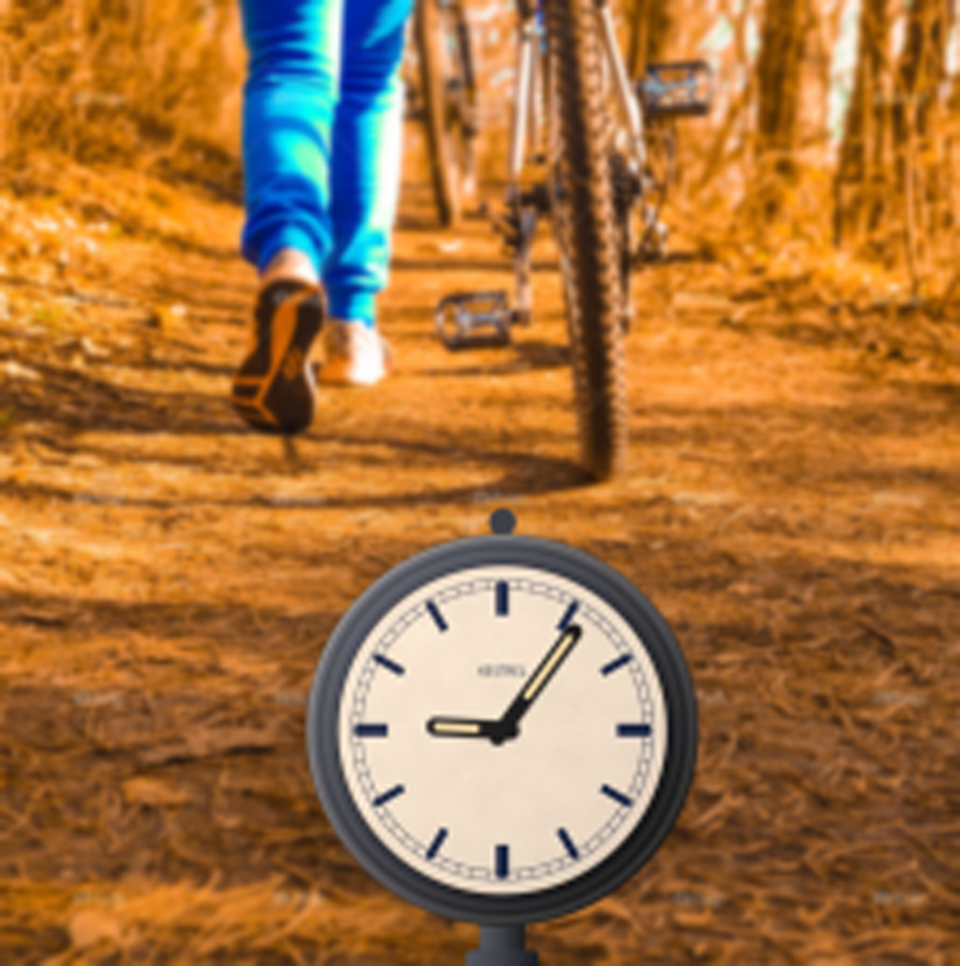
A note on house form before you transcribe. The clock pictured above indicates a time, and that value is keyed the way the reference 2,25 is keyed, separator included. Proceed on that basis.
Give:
9,06
